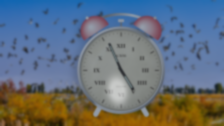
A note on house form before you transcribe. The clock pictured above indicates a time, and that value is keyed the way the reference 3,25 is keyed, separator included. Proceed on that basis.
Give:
4,56
